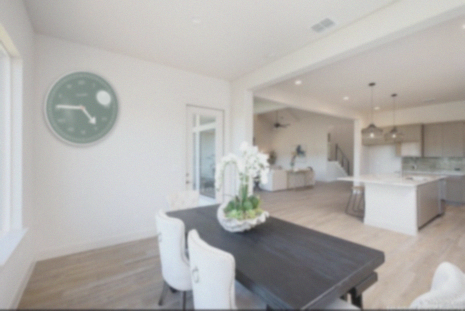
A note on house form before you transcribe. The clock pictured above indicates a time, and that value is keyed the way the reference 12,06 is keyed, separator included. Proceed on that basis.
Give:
4,46
